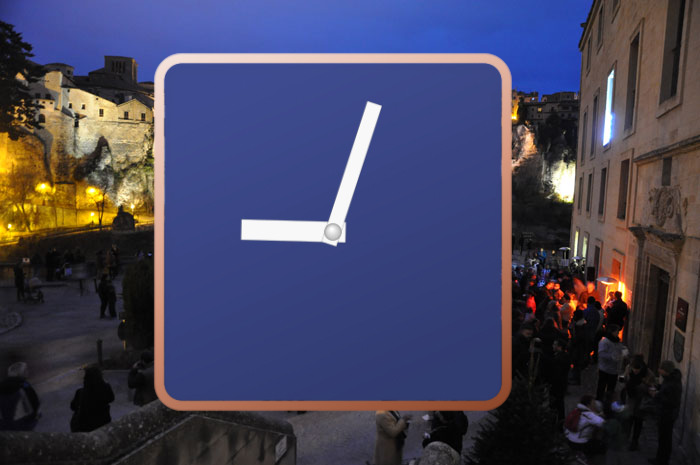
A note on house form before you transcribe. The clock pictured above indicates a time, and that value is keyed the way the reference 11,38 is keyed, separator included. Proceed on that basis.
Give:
9,03
